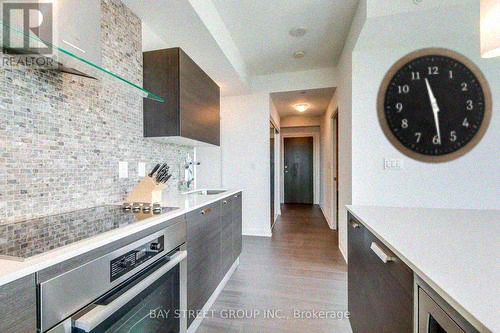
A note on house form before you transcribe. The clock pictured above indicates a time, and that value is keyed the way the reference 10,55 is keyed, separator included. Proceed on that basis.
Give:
11,29
